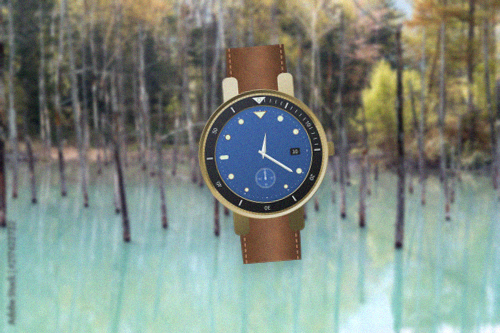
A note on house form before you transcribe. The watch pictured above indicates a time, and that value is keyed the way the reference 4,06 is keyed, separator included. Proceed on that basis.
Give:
12,21
